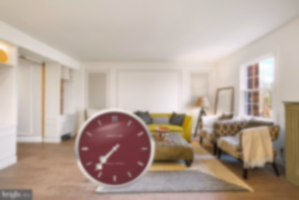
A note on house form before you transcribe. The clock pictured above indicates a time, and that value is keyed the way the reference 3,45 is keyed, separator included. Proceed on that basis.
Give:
7,37
